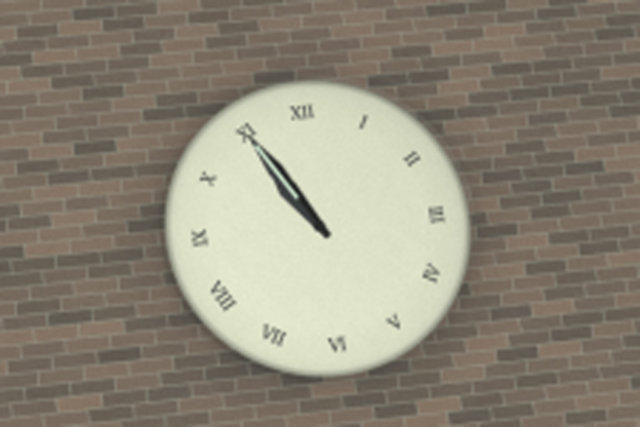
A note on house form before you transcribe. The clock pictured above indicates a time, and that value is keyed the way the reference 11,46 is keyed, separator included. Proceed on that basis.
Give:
10,55
